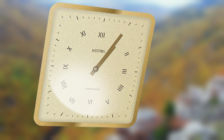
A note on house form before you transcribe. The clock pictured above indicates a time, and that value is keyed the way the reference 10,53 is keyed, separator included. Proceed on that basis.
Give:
1,05
